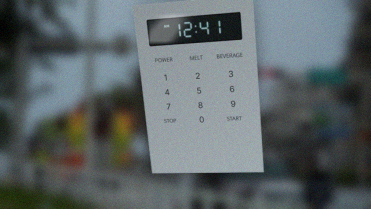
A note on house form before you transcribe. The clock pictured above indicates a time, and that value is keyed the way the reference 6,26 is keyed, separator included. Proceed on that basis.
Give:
12,41
